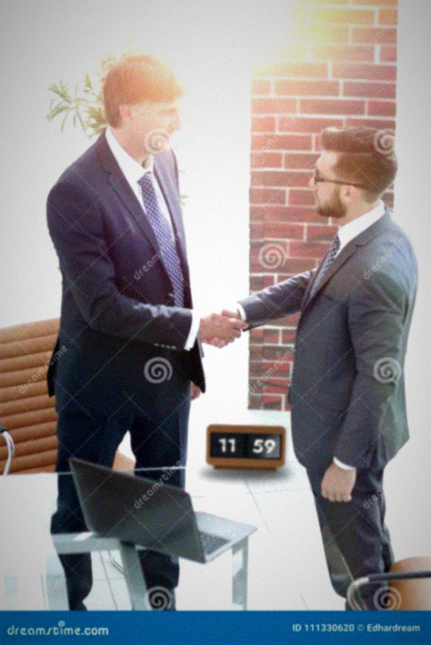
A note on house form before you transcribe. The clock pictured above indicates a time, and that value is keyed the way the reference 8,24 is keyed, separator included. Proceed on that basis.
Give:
11,59
